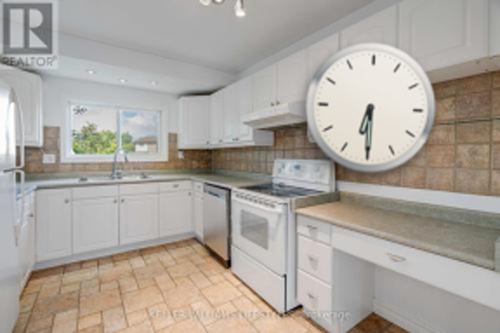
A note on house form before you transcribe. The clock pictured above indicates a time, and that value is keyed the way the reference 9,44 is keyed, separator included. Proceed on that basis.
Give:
6,30
